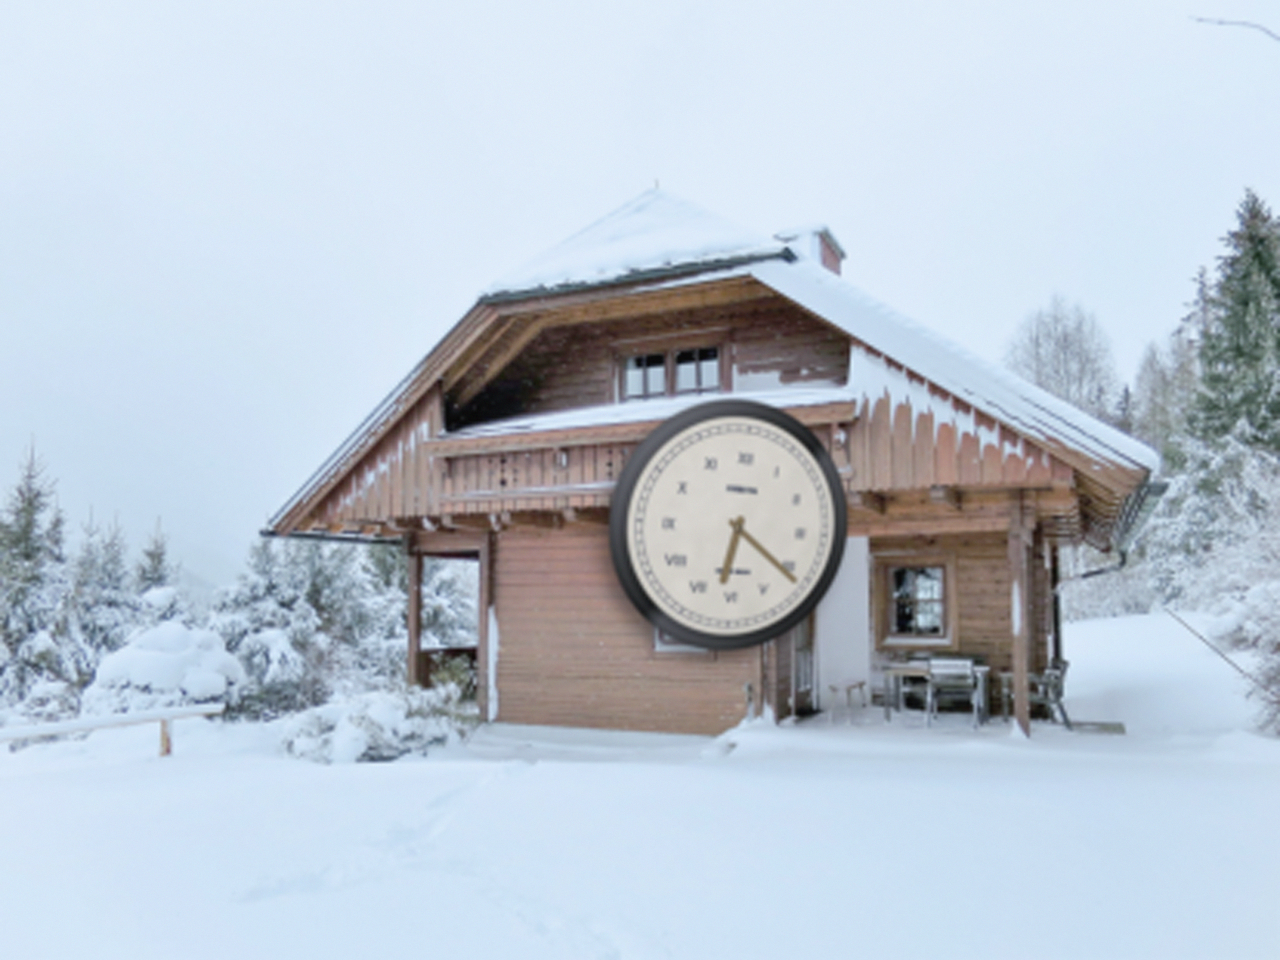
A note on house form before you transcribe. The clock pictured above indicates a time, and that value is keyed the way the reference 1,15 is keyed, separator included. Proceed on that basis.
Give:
6,21
